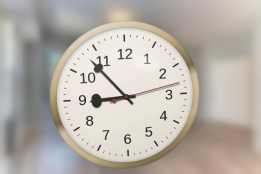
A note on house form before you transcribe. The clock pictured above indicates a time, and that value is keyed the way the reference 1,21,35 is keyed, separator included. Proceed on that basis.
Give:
8,53,13
